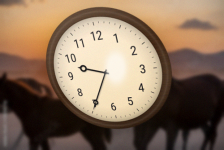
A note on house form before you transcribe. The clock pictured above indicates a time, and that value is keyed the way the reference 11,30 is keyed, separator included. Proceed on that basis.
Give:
9,35
